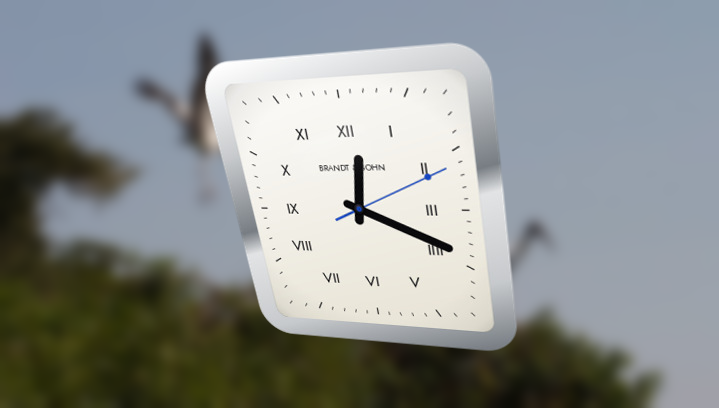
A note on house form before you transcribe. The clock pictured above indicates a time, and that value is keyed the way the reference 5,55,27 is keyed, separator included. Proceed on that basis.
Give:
12,19,11
